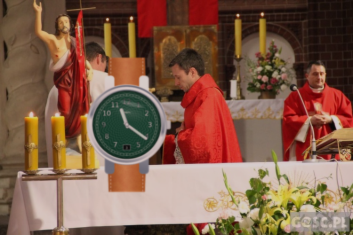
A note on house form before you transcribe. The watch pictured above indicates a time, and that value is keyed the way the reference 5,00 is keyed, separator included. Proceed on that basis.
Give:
11,21
